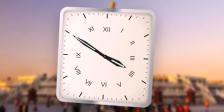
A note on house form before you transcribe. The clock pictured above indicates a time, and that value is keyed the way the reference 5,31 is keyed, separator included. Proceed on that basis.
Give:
3,50
